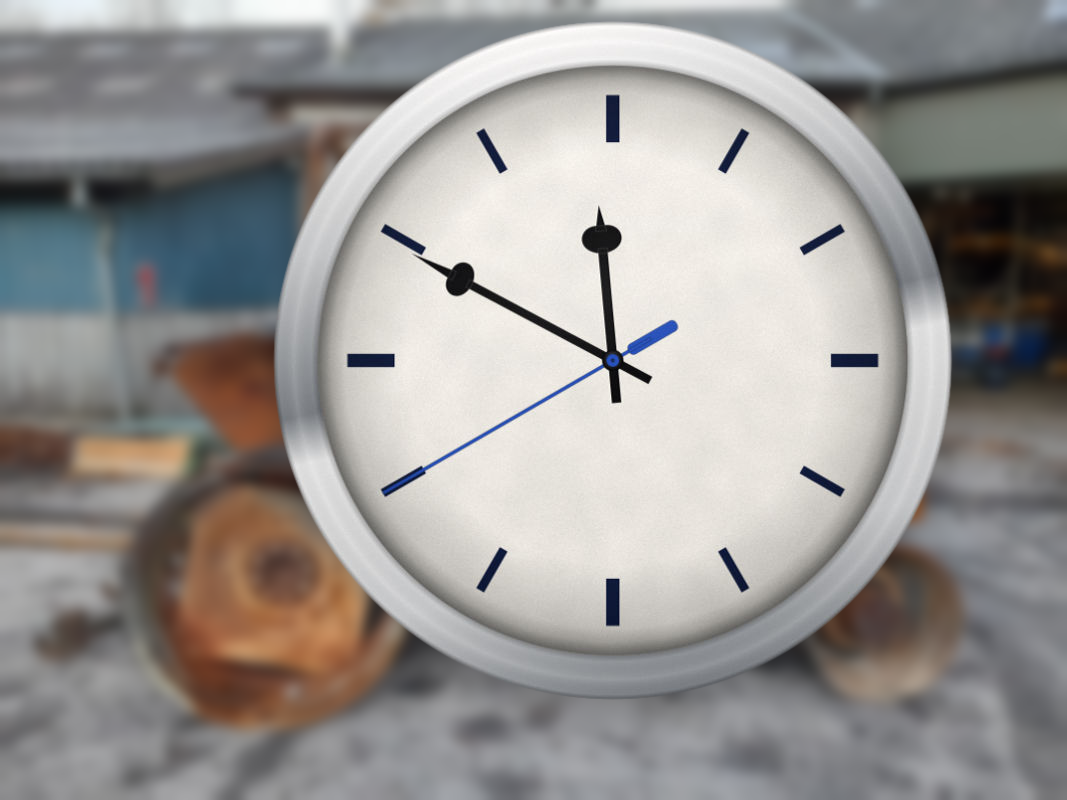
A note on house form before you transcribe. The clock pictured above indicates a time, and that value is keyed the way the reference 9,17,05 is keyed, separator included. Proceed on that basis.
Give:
11,49,40
